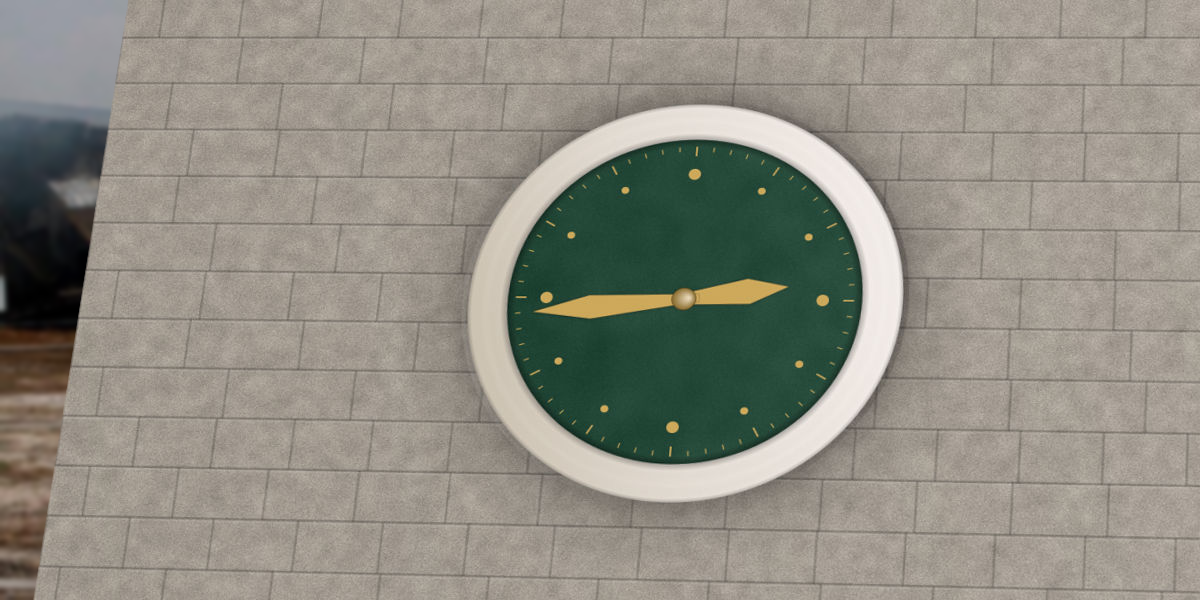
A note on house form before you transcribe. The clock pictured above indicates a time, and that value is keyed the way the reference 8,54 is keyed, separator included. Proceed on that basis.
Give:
2,44
